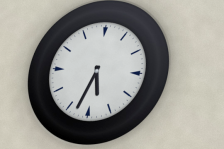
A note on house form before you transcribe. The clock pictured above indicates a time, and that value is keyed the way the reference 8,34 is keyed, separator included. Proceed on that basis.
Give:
5,33
